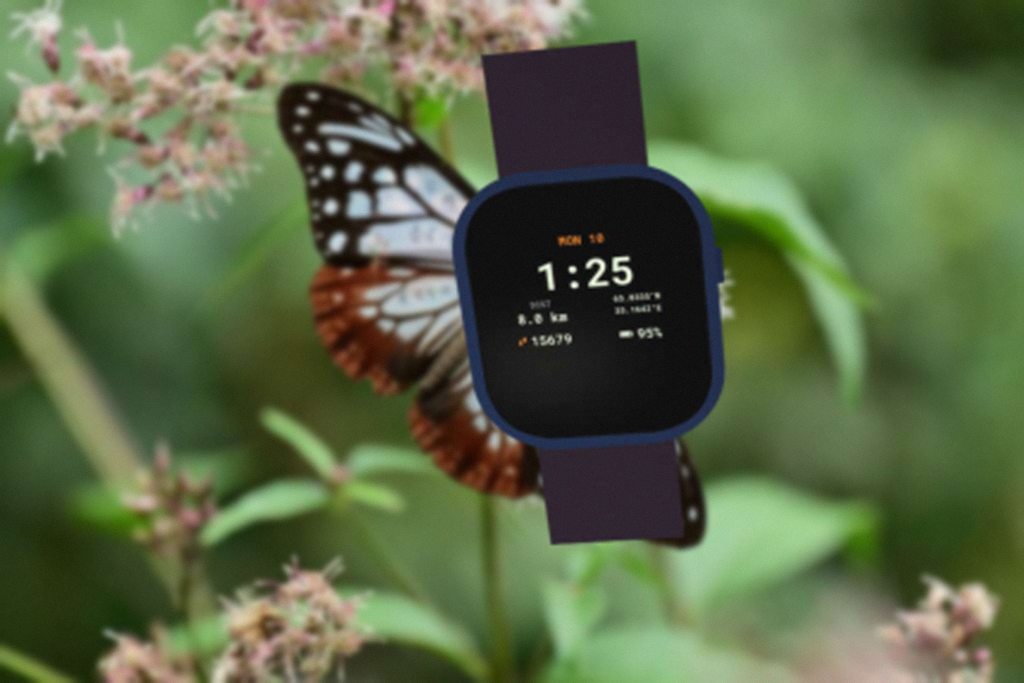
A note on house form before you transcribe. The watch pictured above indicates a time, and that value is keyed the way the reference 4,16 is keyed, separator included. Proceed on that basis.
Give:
1,25
